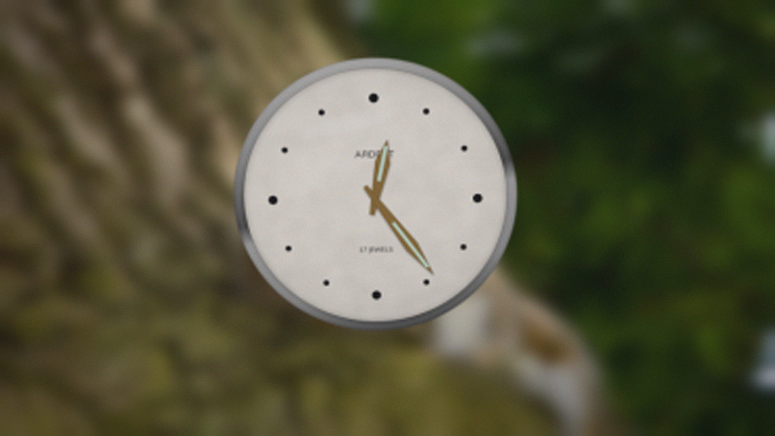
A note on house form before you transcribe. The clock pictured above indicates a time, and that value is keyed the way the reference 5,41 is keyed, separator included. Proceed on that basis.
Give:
12,24
